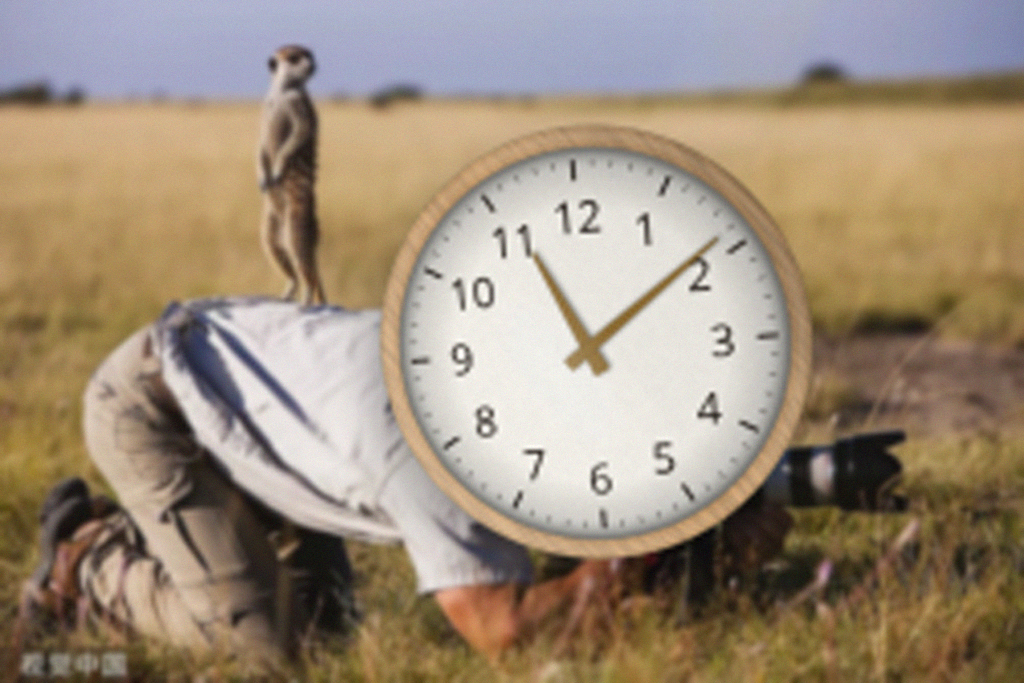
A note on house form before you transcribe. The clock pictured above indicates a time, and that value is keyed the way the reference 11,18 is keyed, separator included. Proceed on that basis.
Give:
11,09
